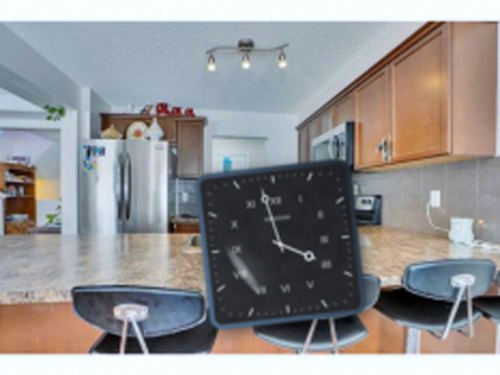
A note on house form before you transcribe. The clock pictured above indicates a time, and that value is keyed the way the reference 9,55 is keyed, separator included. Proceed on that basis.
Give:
3,58
